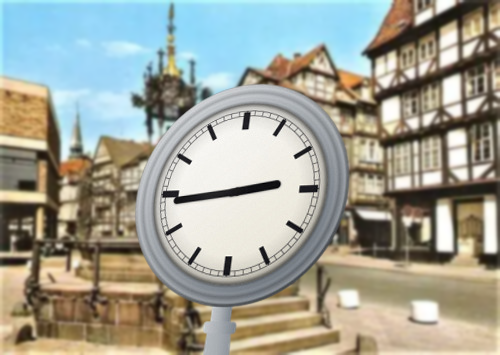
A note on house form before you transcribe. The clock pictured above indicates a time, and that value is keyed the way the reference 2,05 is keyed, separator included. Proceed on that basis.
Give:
2,44
